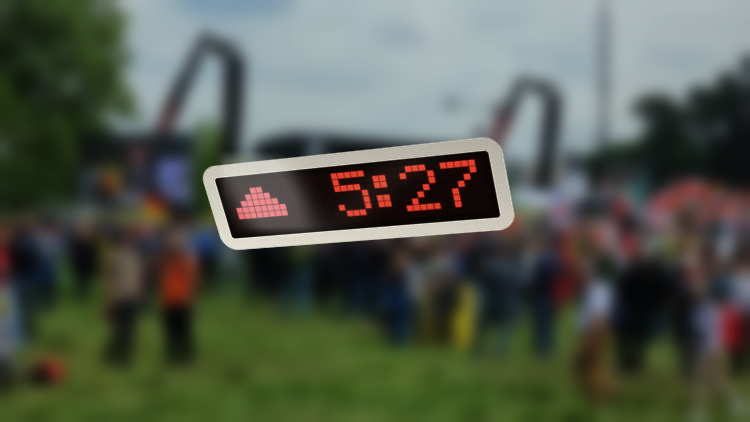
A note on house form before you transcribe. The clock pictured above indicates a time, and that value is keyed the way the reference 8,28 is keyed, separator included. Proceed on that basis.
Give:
5,27
